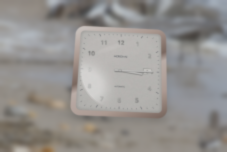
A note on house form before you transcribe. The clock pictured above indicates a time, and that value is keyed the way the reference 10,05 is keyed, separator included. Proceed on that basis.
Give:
3,15
